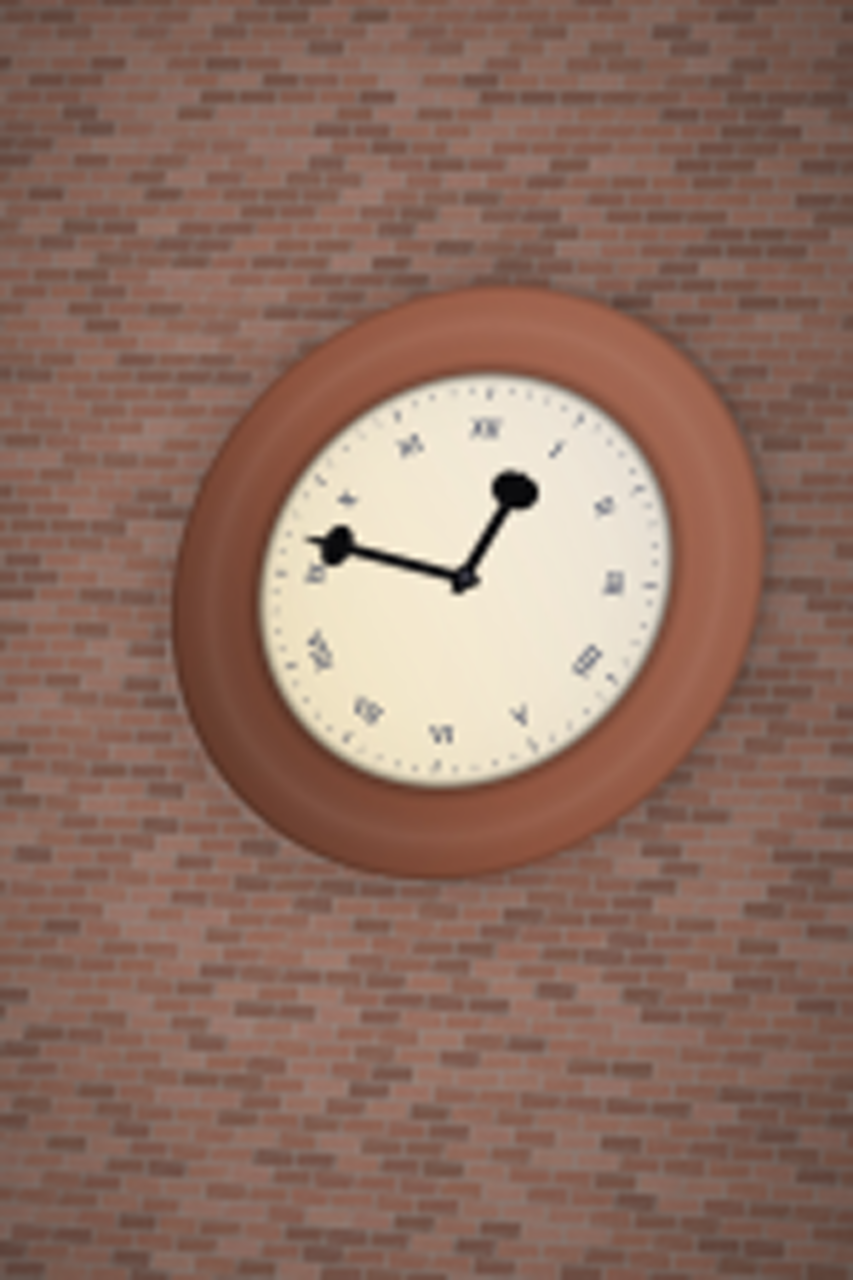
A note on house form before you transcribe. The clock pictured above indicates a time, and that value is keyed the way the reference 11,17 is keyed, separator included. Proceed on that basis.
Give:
12,47
